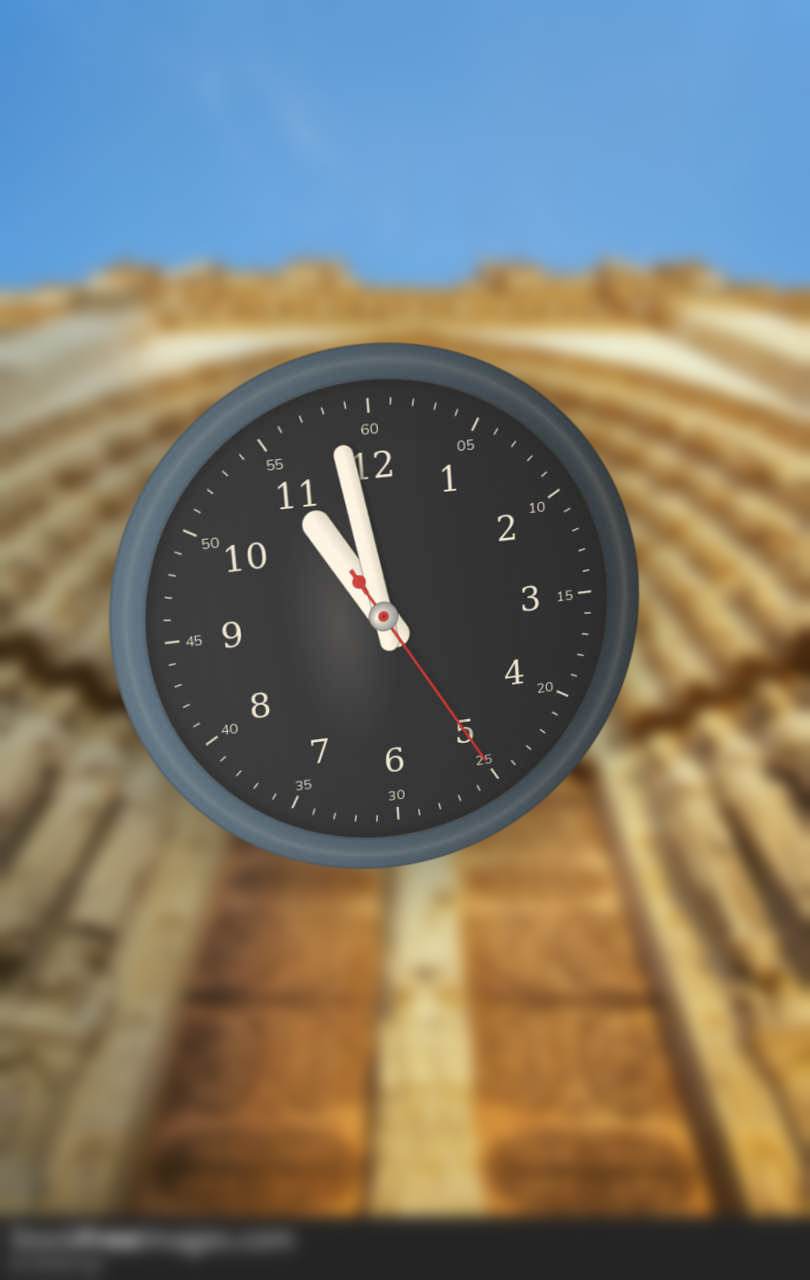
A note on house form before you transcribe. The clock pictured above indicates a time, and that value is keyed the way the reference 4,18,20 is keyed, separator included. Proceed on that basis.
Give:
10,58,25
